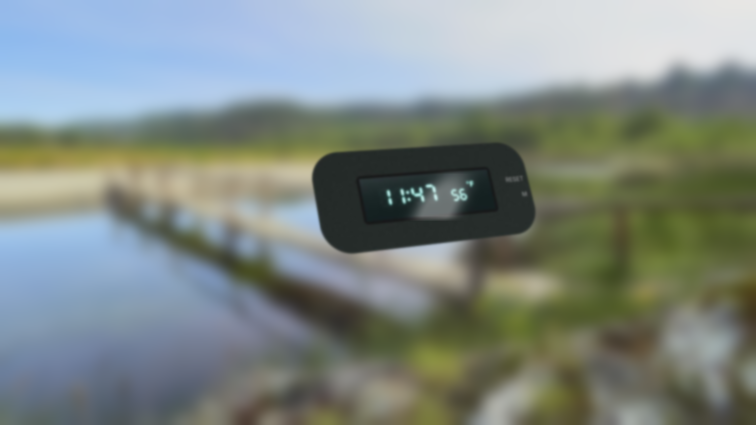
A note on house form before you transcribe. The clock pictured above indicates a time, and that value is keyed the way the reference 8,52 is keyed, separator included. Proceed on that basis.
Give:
11,47
